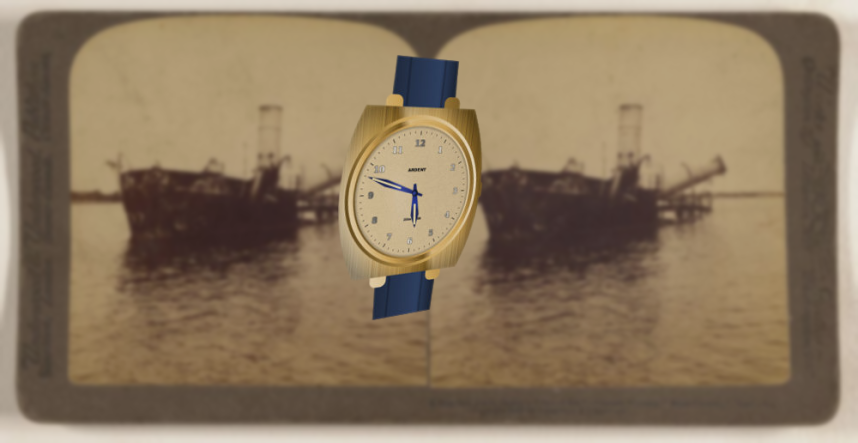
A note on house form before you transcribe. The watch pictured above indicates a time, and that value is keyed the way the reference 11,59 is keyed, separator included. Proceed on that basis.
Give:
5,48
